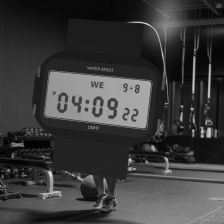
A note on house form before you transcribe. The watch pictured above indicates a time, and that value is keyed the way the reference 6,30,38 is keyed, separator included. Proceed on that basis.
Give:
4,09,22
